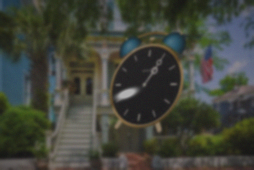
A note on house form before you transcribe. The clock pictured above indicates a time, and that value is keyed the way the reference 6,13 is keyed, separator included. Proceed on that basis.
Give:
1,05
